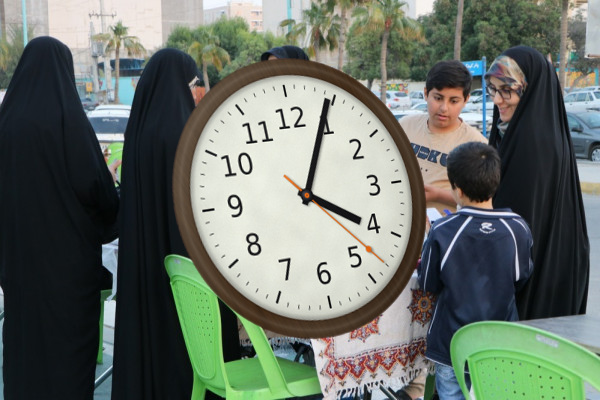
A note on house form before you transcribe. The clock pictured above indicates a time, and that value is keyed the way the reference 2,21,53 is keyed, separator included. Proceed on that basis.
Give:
4,04,23
